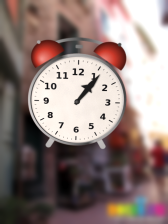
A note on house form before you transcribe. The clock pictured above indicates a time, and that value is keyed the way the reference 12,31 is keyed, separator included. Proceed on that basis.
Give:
1,06
